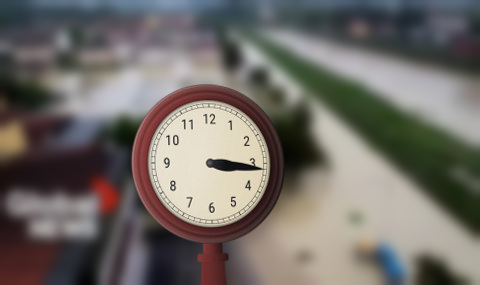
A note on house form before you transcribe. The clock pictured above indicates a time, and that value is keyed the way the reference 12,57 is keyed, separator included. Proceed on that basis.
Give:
3,16
